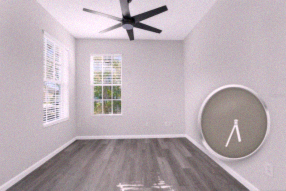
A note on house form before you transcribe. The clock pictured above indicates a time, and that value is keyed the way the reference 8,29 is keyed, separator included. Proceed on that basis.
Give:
5,34
